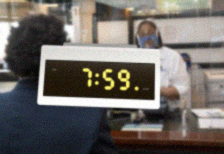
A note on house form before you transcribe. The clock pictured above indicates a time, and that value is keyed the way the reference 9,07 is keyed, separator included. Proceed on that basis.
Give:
7,59
